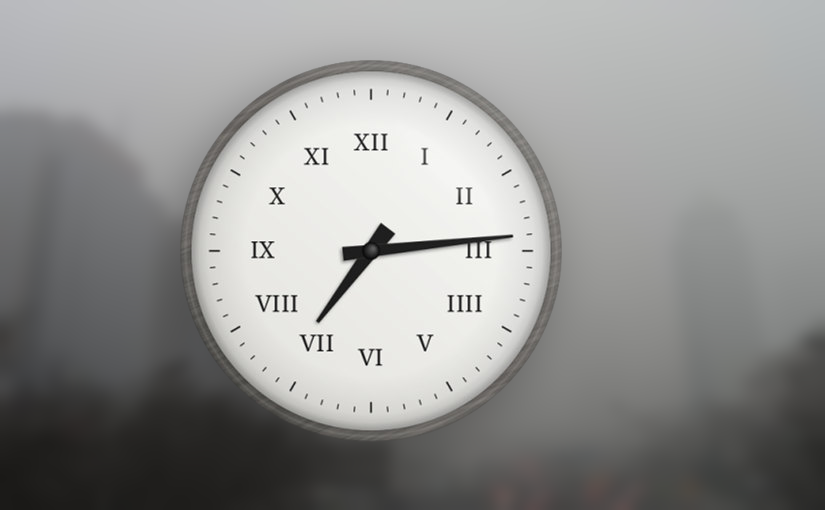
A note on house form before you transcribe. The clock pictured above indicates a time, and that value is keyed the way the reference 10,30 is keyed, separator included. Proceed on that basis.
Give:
7,14
